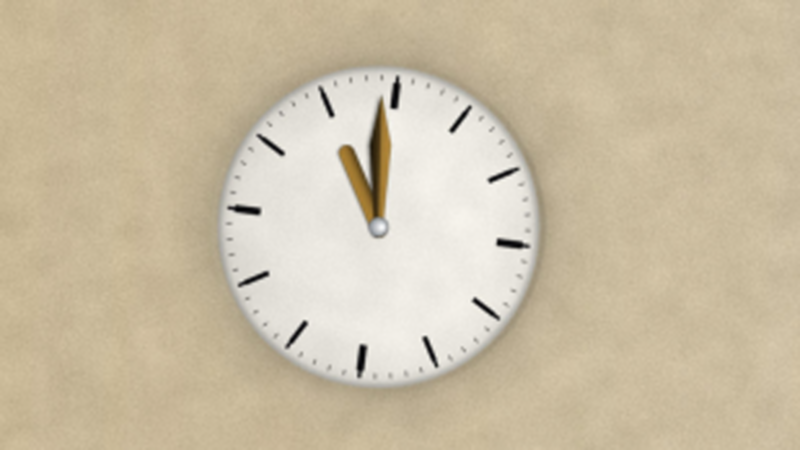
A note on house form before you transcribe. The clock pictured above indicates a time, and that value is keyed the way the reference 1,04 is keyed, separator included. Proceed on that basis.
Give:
10,59
